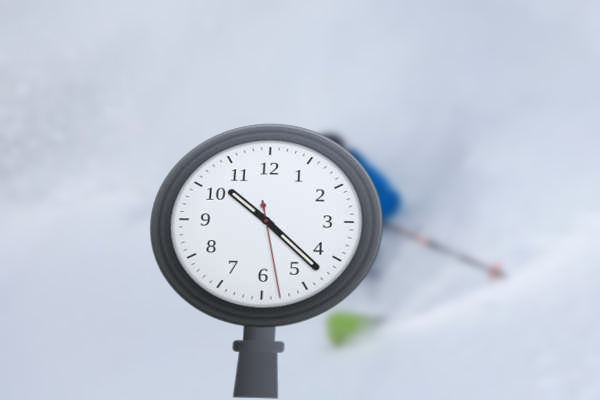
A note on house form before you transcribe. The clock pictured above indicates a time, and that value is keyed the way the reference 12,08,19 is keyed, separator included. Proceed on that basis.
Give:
10,22,28
